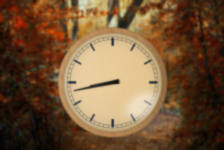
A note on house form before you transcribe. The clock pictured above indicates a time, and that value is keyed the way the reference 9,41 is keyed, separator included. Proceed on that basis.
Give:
8,43
